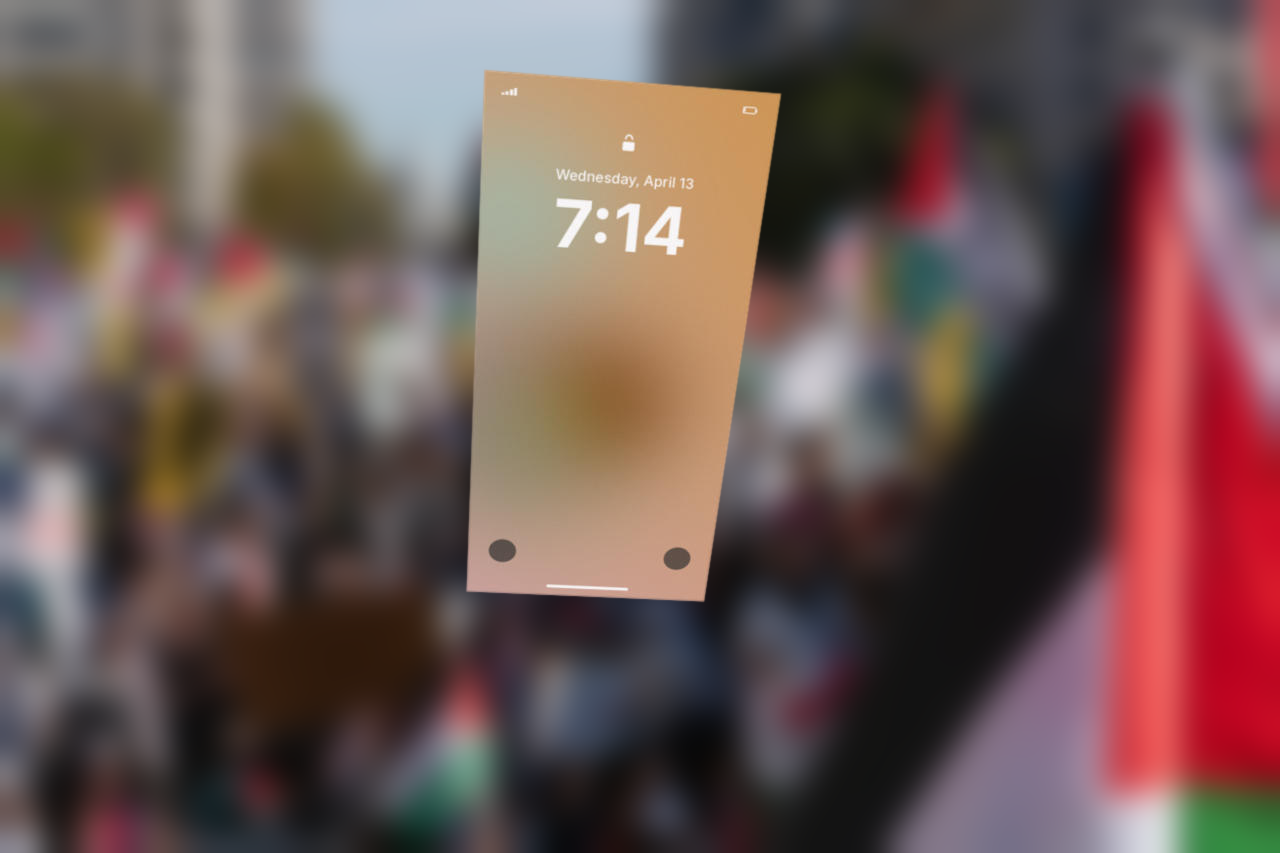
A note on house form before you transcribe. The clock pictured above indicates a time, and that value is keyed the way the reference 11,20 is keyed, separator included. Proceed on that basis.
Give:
7,14
